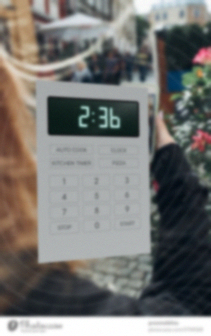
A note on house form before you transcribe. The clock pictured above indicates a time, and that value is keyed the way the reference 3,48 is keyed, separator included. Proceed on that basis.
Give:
2,36
